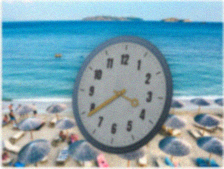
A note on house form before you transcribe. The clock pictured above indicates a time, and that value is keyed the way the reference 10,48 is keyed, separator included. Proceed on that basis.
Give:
3,39
